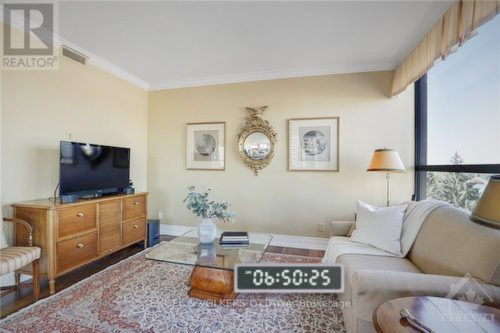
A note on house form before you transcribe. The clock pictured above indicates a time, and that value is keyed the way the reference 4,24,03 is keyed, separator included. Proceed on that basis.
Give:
6,50,25
